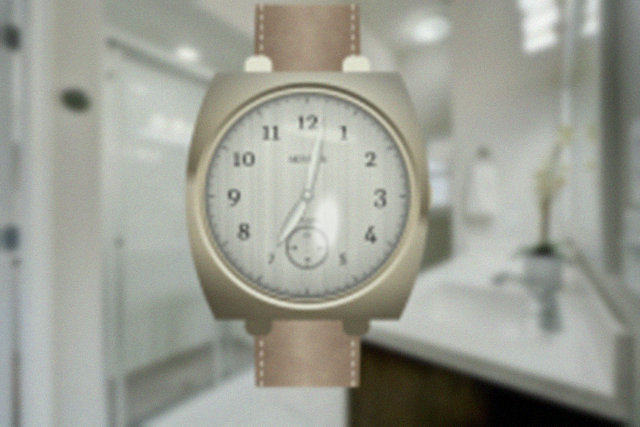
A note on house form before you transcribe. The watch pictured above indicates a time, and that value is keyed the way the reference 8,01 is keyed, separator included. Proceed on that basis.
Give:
7,02
